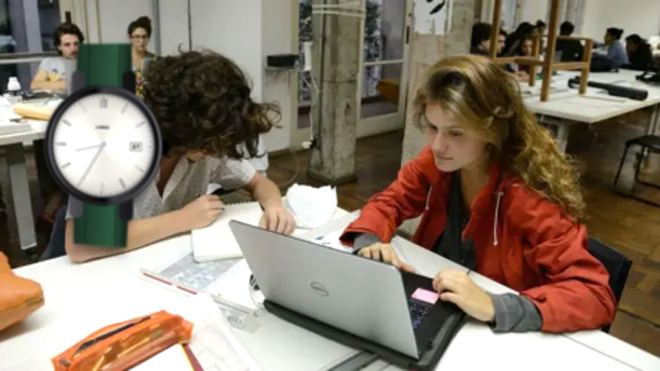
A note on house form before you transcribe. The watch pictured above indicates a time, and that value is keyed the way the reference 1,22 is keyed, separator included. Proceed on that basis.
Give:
8,35
